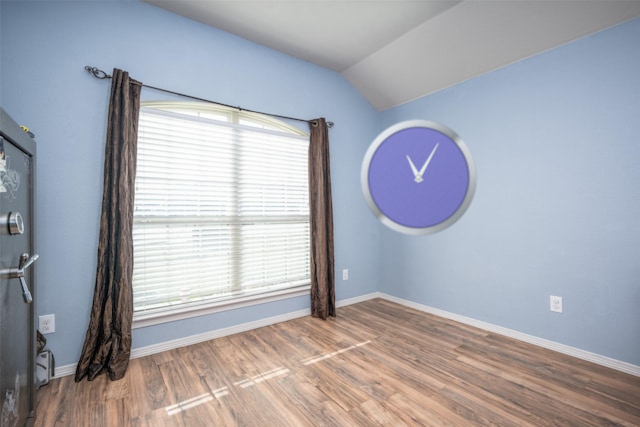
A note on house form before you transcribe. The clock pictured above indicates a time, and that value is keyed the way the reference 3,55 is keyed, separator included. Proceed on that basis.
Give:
11,05
